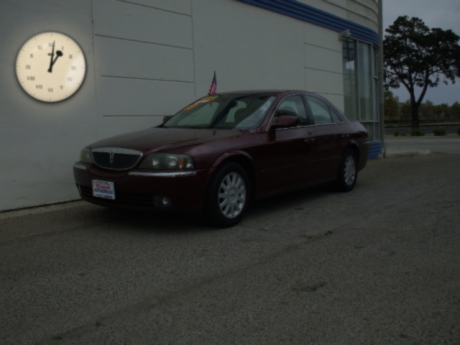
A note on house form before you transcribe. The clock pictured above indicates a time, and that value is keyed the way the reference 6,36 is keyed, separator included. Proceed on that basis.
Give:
1,01
